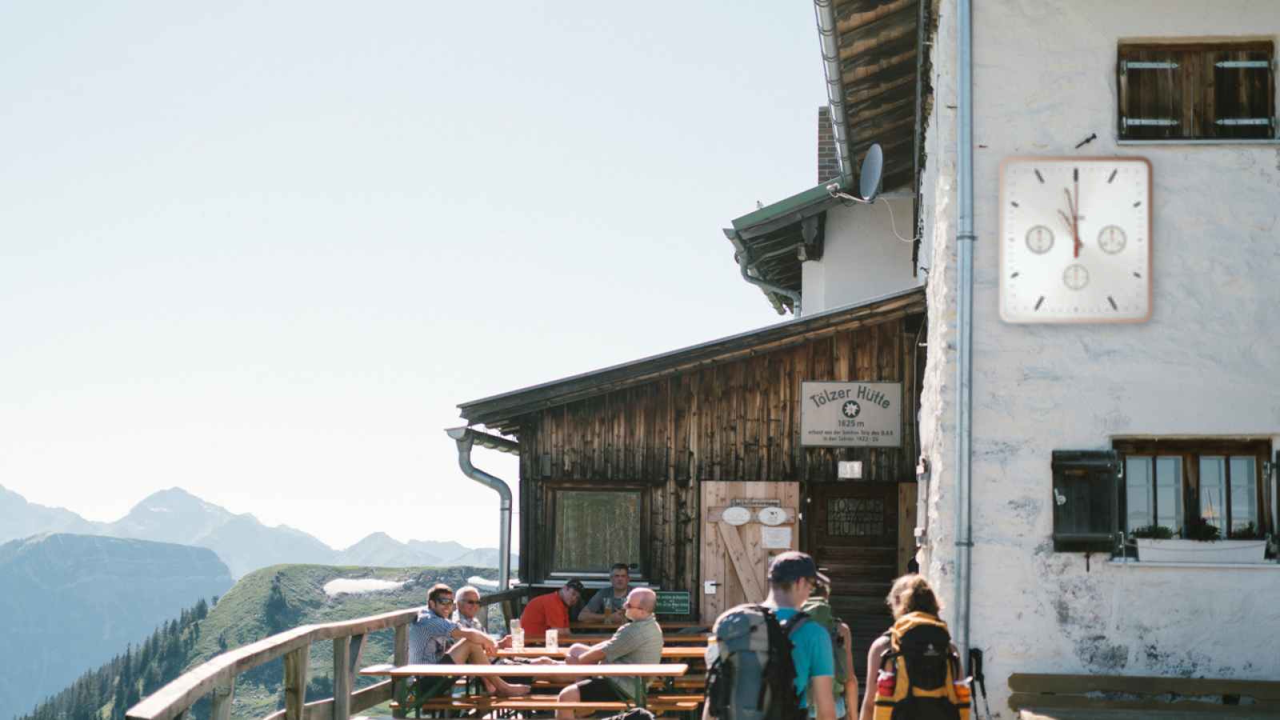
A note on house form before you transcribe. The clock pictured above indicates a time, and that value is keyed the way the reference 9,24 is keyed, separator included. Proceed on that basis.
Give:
10,58
